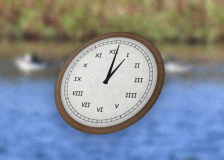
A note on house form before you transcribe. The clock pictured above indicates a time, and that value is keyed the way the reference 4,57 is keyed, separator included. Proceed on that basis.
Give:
1,01
